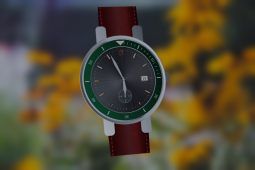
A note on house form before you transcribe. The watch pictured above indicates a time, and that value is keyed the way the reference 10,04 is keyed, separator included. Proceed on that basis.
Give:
5,56
